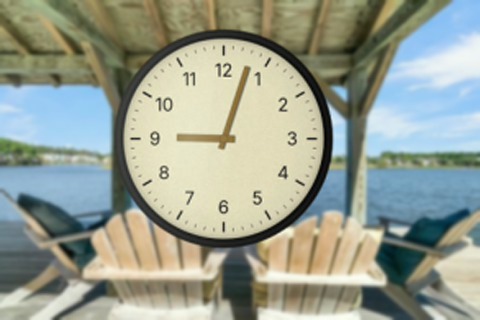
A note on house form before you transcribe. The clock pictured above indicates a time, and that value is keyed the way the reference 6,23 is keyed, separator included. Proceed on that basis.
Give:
9,03
